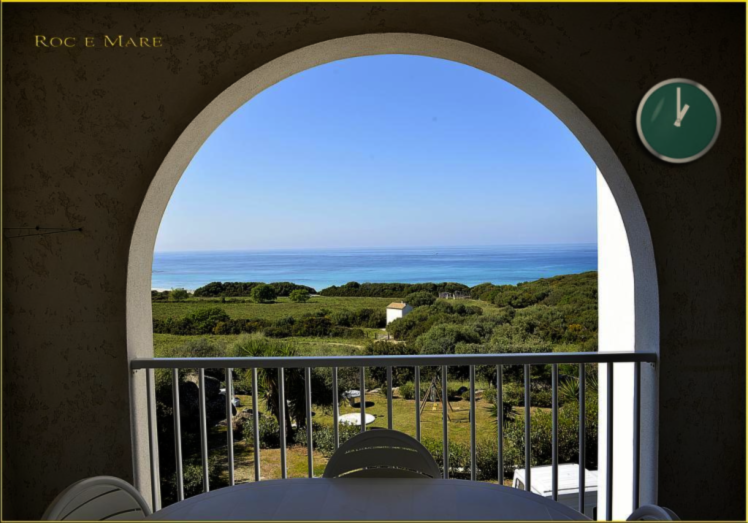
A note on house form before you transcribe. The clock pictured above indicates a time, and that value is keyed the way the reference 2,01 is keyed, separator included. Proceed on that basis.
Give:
1,00
